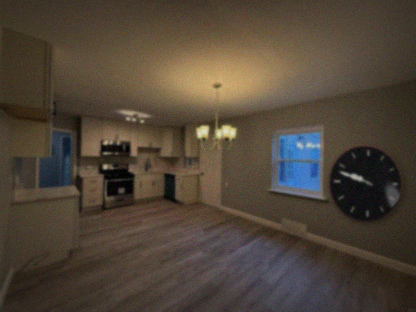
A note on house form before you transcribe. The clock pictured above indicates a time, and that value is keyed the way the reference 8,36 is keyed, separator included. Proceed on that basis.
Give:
9,48
